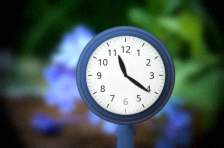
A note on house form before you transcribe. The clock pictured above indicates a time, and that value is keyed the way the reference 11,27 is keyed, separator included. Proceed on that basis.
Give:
11,21
